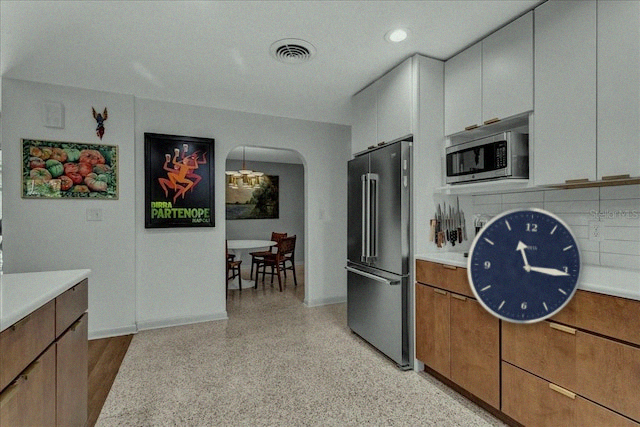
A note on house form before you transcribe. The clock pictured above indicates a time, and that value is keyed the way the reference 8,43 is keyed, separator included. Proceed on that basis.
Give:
11,16
